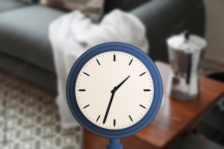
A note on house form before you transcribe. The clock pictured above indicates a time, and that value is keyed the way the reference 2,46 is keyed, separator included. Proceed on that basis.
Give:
1,33
